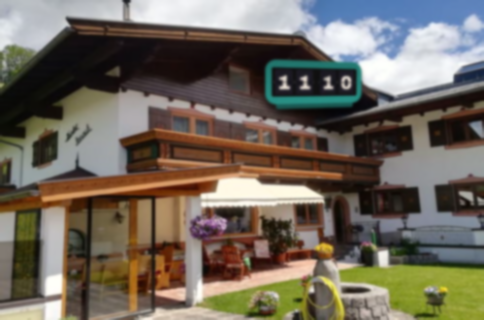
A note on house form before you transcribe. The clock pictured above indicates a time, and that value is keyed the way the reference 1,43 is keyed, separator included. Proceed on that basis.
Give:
11,10
